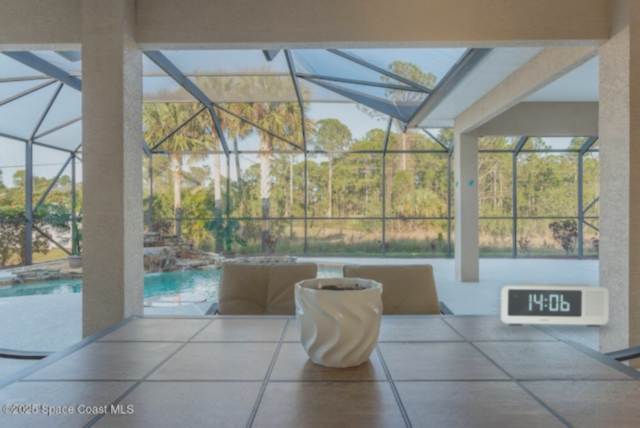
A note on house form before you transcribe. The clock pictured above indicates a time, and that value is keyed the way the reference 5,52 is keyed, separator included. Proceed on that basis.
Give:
14,06
